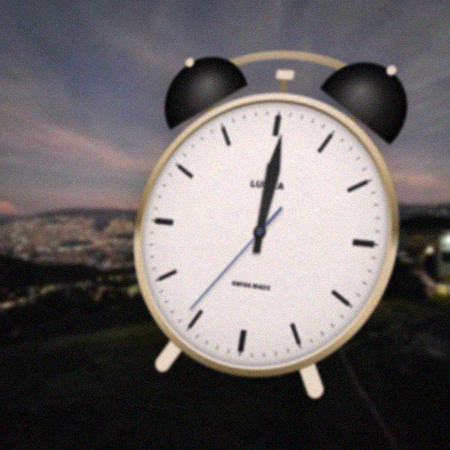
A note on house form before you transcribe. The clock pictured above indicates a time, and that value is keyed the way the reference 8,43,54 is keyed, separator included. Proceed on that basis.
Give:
12,00,36
